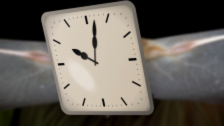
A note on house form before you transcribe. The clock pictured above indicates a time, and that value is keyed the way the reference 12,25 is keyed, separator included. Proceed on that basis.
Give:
10,02
